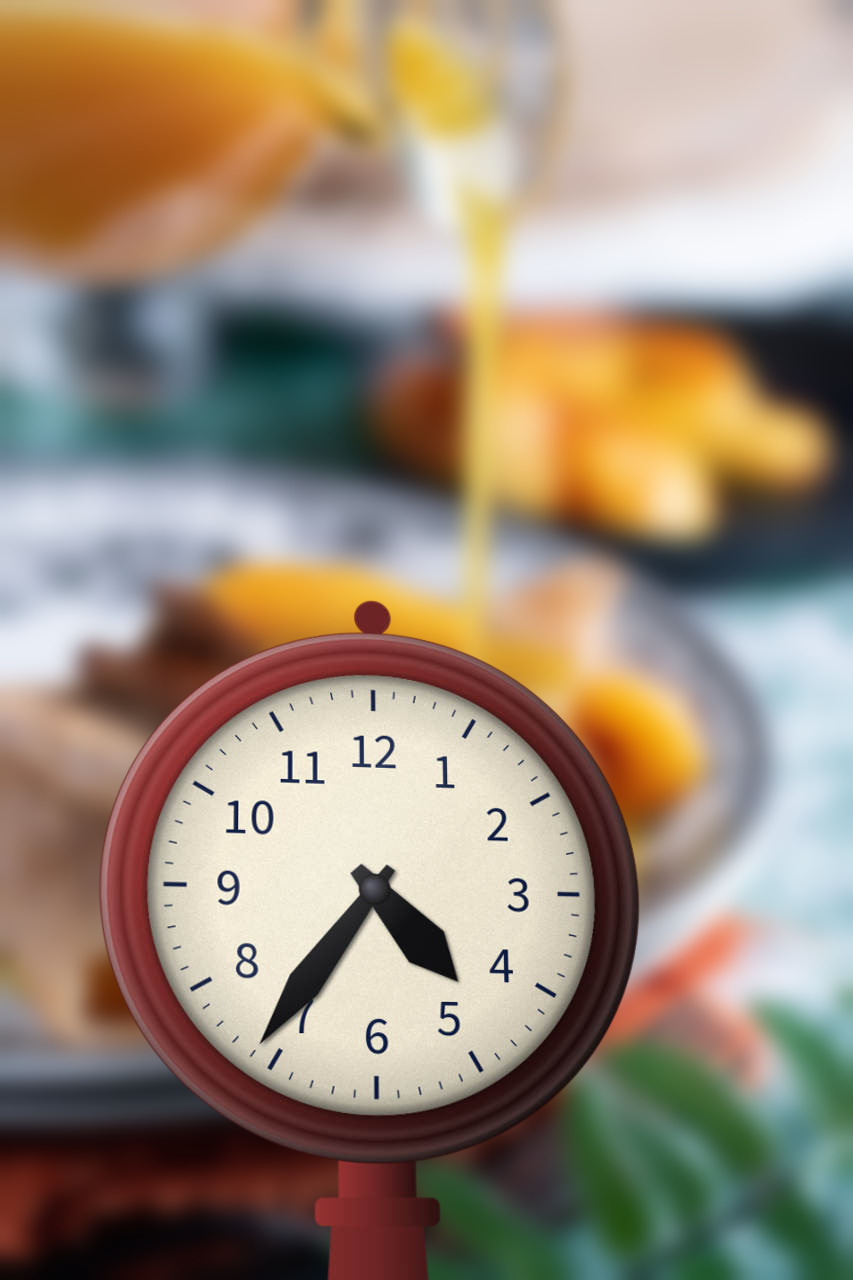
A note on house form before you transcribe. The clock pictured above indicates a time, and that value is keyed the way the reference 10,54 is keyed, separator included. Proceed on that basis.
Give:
4,36
